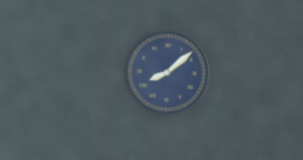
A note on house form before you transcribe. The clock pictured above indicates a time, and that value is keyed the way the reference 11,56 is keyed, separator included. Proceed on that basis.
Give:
8,08
